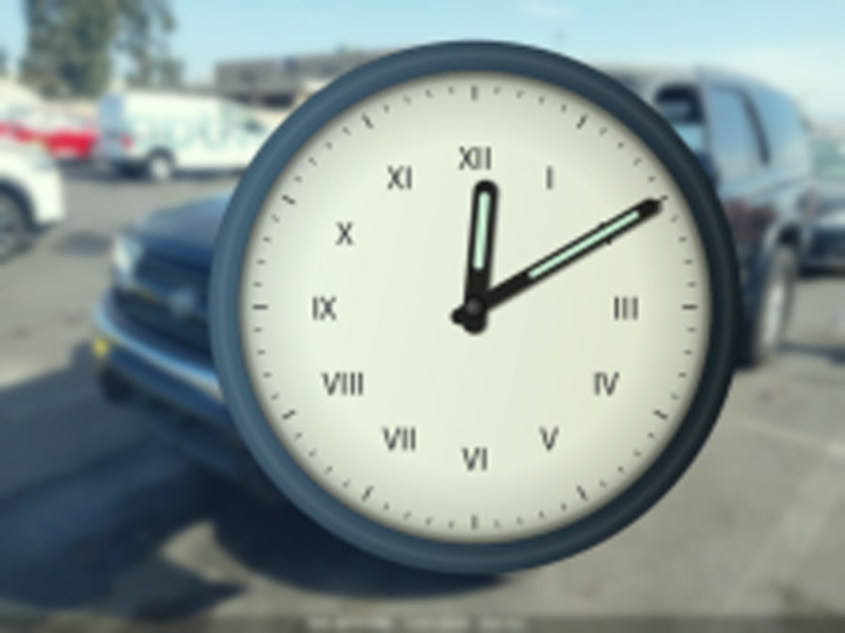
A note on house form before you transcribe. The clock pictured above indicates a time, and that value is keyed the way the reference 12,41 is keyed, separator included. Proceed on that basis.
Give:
12,10
